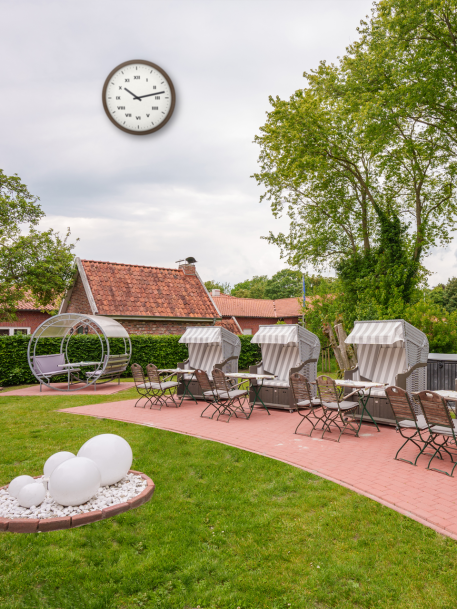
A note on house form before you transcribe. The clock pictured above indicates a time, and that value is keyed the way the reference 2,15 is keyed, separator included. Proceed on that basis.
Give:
10,13
